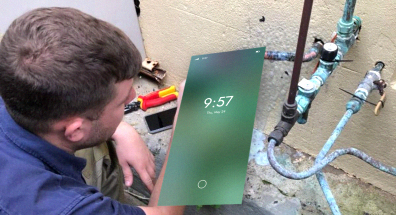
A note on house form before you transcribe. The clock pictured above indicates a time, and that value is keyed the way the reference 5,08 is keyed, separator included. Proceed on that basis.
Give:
9,57
